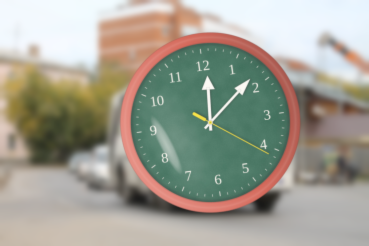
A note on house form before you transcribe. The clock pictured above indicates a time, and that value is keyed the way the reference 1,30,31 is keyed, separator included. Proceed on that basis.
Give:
12,08,21
